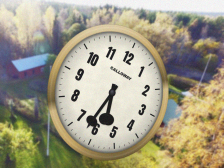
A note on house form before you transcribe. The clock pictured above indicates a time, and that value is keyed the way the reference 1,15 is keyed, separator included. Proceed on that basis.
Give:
5,32
